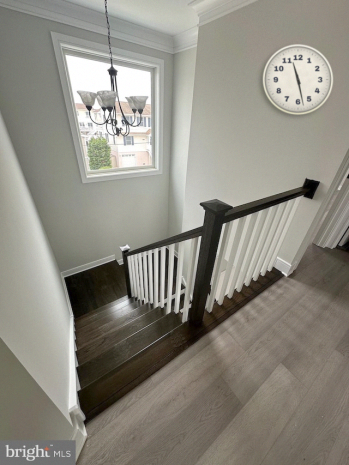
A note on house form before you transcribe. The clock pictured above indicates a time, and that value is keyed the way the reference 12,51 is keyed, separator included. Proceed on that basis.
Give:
11,28
